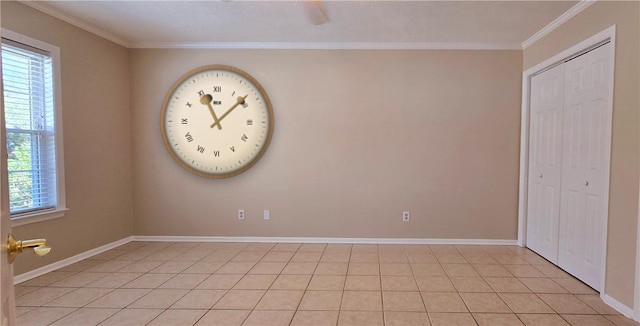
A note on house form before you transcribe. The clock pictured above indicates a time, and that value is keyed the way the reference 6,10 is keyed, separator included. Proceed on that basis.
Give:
11,08
